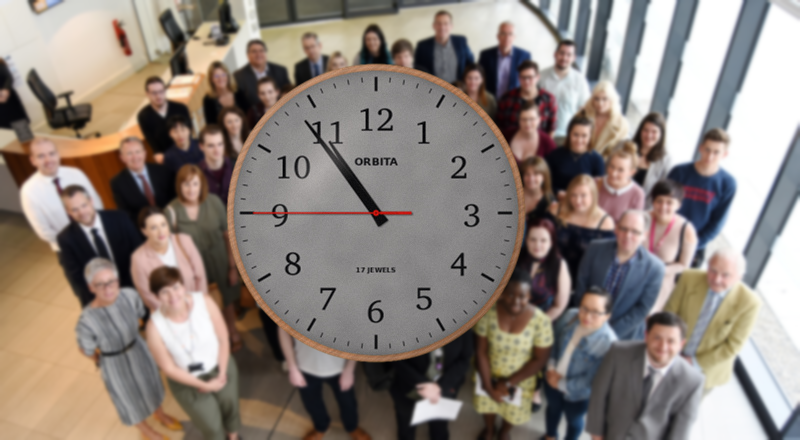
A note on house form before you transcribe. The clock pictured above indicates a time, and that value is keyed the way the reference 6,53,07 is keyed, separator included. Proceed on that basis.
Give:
10,53,45
